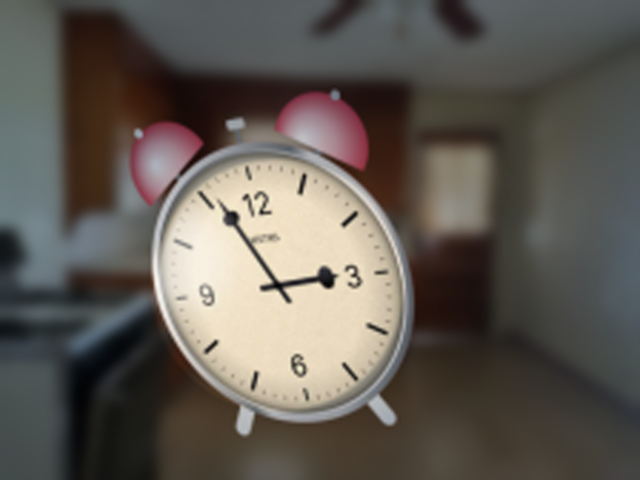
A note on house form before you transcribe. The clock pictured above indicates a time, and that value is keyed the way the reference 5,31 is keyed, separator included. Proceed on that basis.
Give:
2,56
